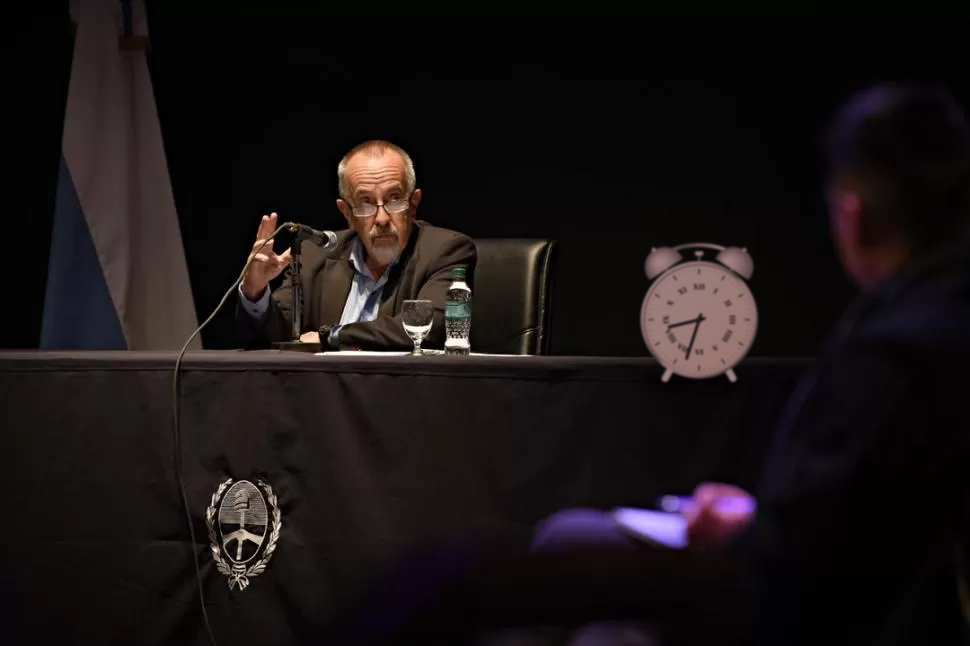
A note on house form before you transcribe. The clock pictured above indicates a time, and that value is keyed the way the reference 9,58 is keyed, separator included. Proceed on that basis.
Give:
8,33
